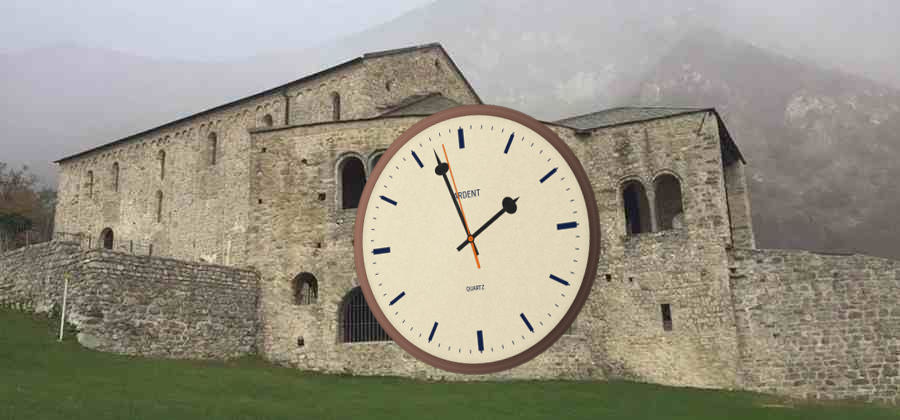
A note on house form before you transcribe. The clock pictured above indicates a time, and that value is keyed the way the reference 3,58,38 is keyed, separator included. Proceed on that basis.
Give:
1,56,58
